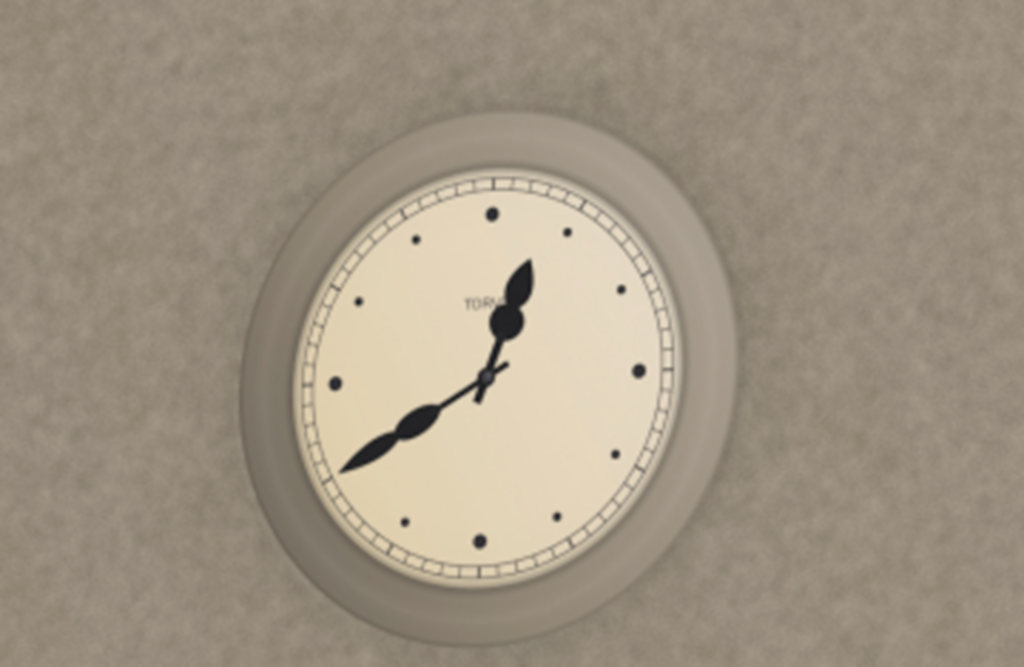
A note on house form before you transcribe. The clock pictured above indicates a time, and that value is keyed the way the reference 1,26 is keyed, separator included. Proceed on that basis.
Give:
12,40
